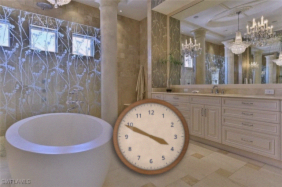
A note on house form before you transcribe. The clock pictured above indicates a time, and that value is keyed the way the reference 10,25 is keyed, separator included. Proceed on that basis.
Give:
3,49
